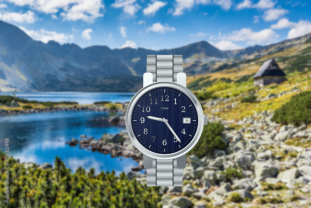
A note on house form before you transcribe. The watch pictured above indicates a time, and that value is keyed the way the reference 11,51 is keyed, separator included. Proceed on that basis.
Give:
9,24
